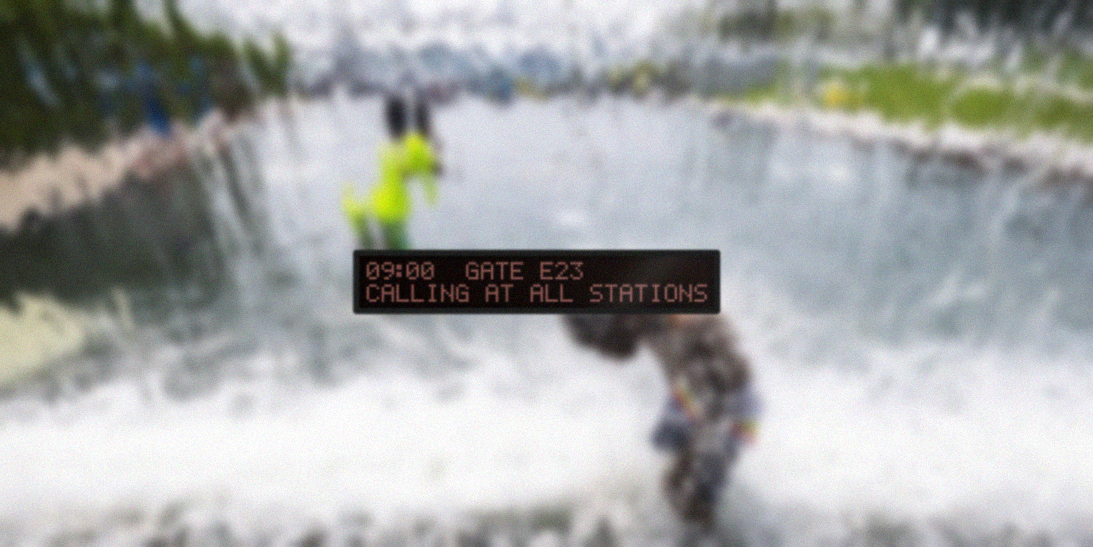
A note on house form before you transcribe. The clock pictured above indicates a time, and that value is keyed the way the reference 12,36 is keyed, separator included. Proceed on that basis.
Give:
9,00
